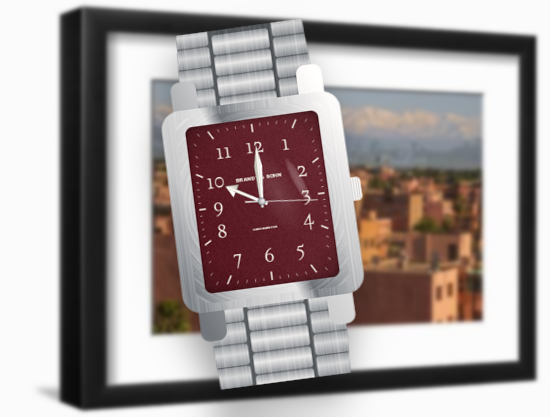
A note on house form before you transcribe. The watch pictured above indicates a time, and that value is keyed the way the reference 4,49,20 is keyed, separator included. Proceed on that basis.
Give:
10,00,16
